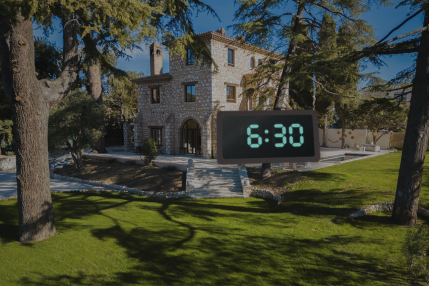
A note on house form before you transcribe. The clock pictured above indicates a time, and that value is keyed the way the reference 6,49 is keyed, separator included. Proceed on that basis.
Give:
6,30
